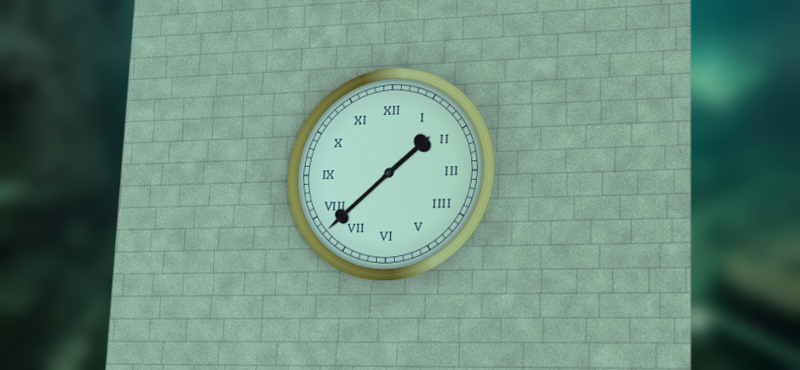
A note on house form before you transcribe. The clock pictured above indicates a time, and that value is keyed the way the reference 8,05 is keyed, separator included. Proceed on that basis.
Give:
1,38
